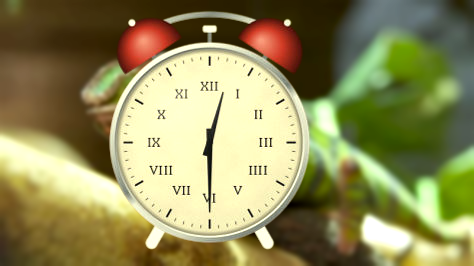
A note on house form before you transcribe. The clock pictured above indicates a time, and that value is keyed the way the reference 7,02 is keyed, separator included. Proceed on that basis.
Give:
12,30
